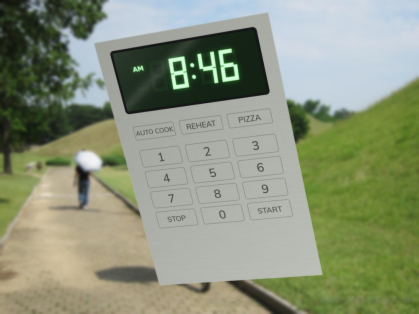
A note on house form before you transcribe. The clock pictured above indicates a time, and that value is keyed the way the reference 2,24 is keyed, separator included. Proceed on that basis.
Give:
8,46
